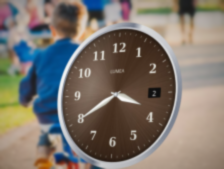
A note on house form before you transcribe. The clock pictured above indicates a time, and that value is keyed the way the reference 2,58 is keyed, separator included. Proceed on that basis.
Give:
3,40
